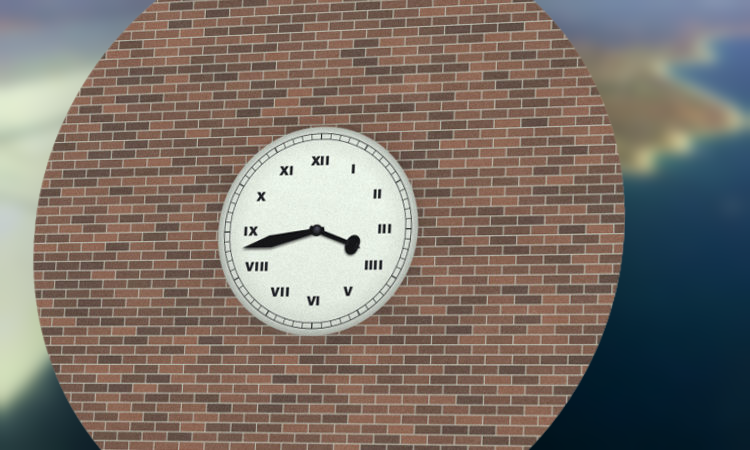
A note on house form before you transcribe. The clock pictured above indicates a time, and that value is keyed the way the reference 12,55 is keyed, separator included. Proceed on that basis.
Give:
3,43
